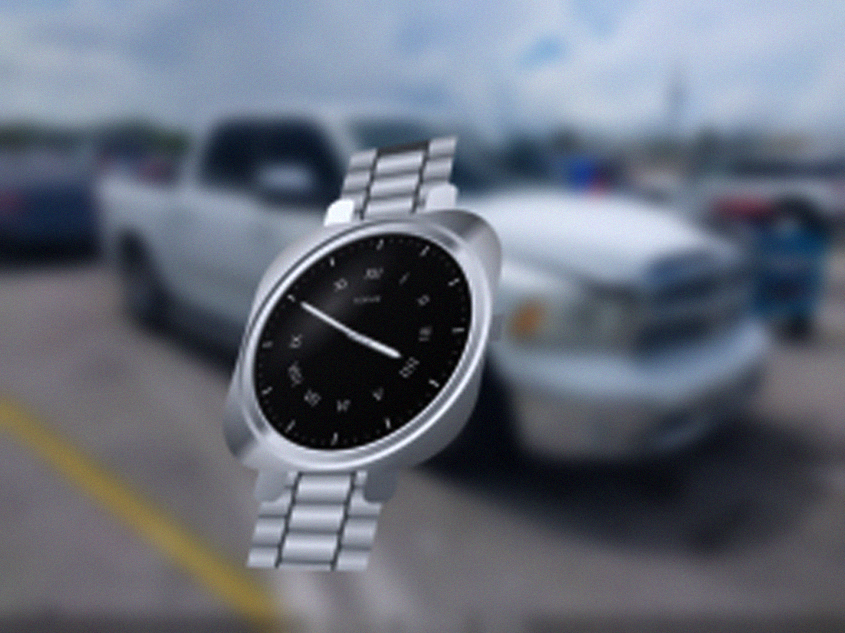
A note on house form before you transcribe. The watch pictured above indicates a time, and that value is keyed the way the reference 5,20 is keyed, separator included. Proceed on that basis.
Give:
3,50
